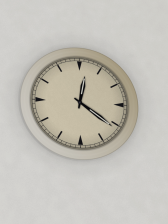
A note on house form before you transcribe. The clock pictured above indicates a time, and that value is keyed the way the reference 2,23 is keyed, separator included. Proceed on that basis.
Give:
12,21
